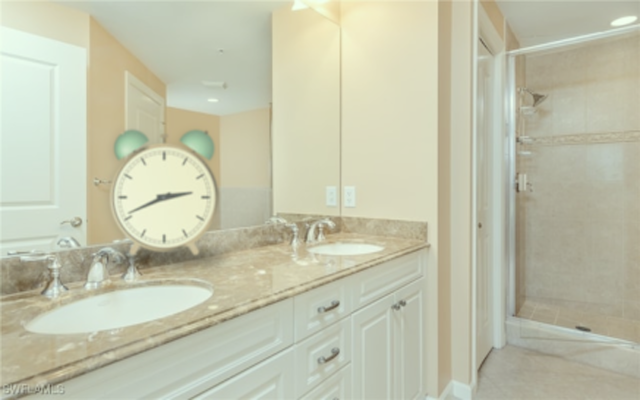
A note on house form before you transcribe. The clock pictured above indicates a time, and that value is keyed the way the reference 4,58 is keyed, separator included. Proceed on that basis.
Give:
2,41
